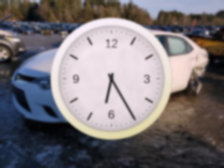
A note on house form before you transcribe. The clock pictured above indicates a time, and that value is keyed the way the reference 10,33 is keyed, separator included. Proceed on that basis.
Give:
6,25
